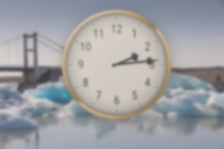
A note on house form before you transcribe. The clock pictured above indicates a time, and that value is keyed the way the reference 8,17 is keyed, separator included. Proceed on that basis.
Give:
2,14
